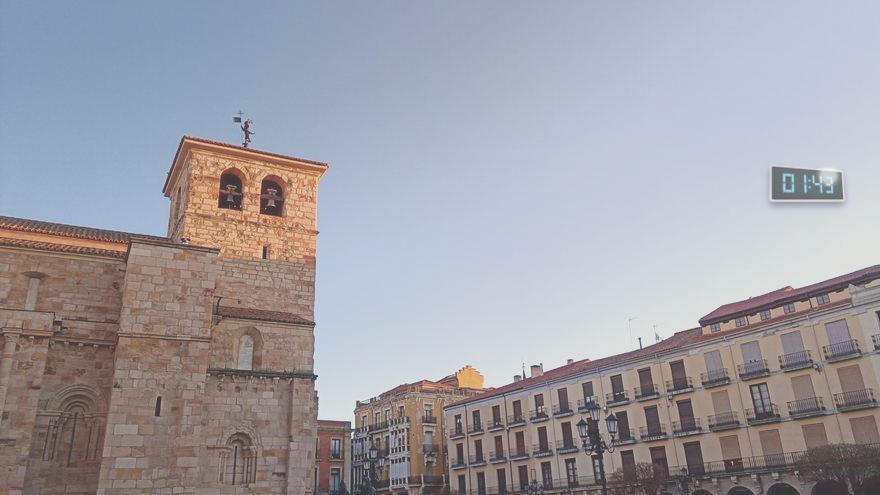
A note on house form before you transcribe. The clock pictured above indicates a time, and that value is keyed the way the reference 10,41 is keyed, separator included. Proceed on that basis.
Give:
1,43
